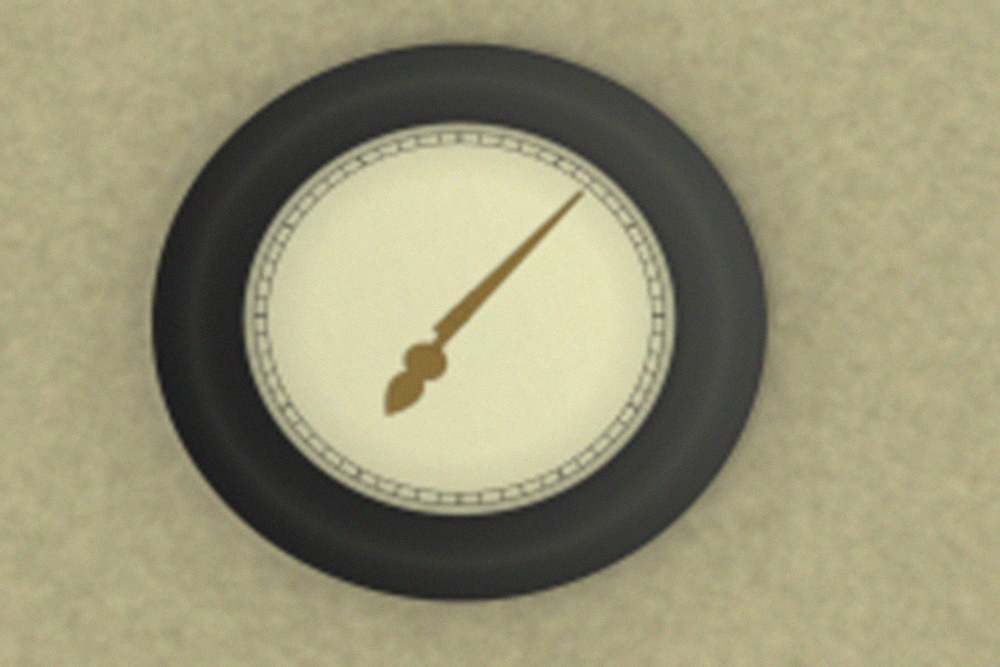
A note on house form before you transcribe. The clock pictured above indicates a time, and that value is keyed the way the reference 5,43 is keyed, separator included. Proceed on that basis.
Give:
7,07
